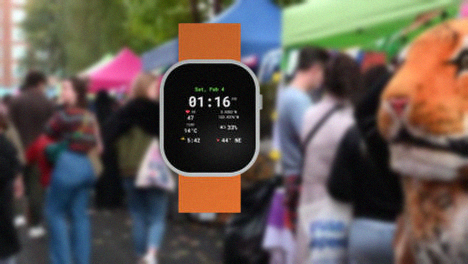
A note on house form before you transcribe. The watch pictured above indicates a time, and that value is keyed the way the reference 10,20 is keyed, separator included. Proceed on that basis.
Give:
1,16
